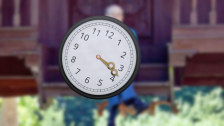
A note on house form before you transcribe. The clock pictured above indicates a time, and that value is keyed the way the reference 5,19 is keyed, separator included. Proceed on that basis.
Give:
3,18
